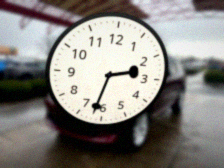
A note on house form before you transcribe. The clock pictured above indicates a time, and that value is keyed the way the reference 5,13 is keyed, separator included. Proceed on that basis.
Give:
2,32
